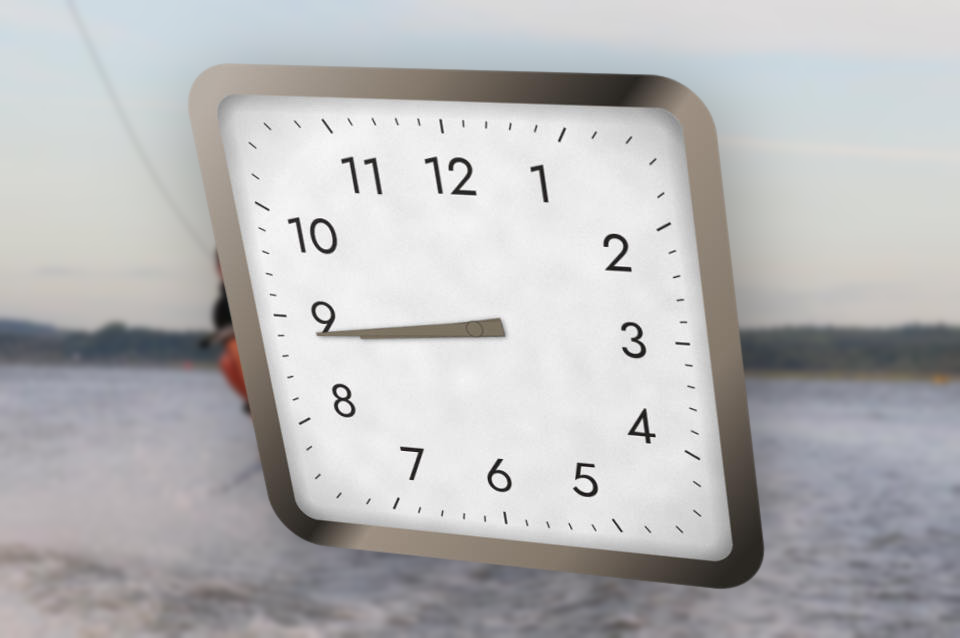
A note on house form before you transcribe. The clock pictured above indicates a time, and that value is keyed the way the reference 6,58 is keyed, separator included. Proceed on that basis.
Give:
8,44
